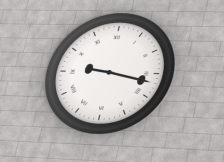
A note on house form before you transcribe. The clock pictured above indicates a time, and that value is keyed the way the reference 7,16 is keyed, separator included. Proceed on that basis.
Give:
9,17
